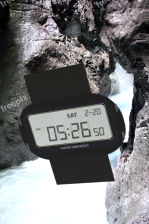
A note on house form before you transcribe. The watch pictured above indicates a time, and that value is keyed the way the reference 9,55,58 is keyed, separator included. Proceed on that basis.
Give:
5,26,50
